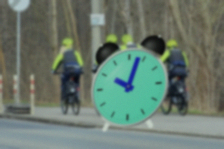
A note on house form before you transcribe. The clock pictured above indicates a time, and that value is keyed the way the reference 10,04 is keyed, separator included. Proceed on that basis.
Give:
10,03
